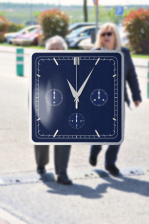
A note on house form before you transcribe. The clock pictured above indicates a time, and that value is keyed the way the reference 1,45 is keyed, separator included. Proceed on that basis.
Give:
11,05
